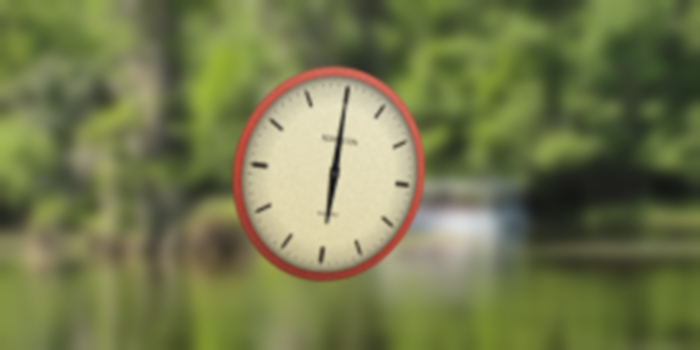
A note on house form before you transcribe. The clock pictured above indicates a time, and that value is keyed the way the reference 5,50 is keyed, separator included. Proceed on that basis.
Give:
6,00
